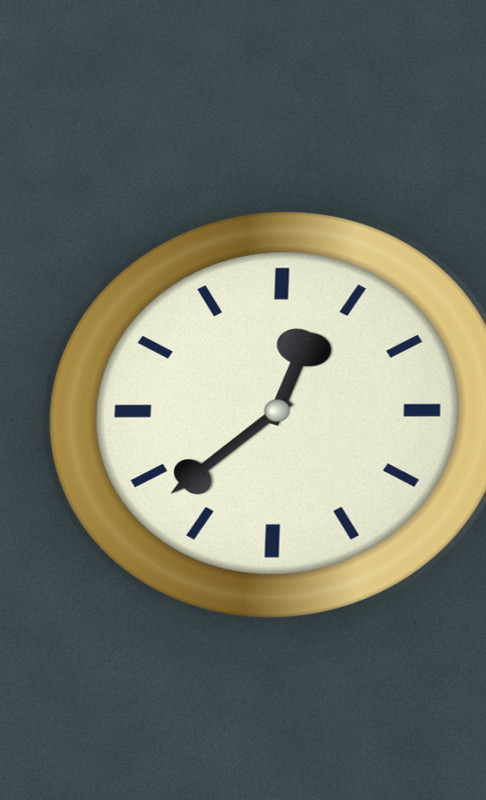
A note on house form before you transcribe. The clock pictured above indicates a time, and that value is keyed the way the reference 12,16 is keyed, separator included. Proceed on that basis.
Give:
12,38
